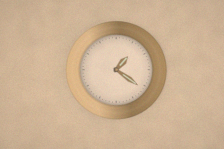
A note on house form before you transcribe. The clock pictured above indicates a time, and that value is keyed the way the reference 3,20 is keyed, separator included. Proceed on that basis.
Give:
1,21
